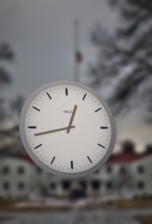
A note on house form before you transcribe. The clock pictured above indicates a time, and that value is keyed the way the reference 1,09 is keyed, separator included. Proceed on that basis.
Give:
12,43
